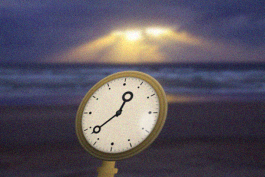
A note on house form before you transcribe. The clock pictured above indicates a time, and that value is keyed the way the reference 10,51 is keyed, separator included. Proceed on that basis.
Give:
12,38
